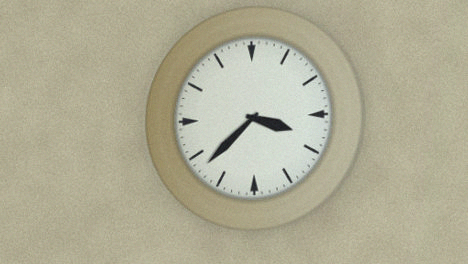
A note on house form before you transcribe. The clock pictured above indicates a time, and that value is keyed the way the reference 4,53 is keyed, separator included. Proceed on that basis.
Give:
3,38
